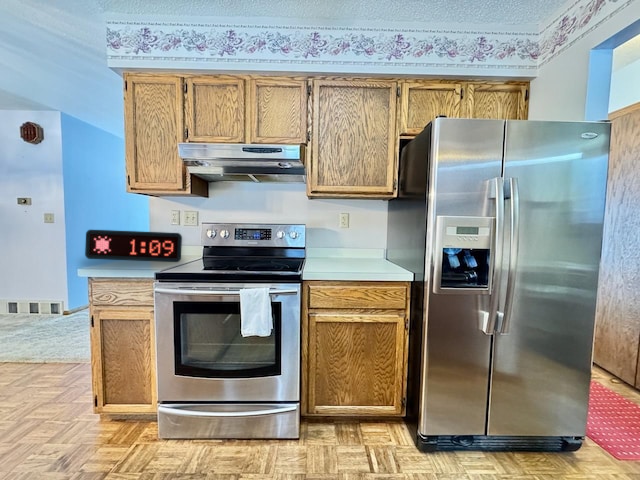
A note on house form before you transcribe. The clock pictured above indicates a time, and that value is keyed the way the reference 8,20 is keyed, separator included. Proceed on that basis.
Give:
1,09
